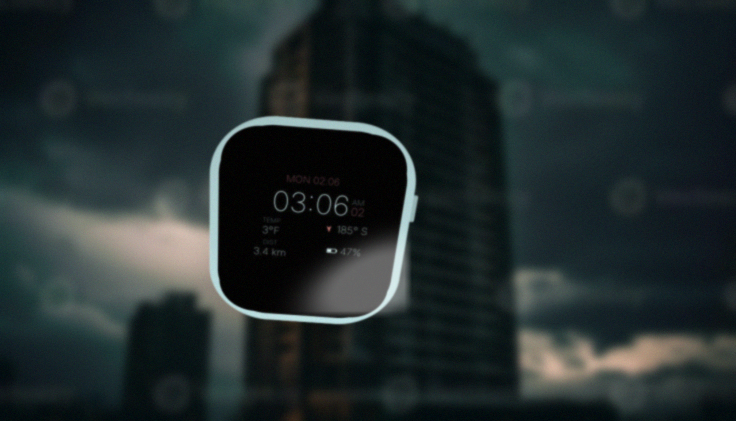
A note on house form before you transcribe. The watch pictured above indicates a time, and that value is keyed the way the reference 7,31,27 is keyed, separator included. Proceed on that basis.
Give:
3,06,02
